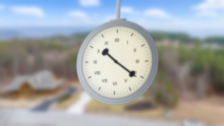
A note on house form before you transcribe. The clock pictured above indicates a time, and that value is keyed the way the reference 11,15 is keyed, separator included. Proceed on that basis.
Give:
10,21
